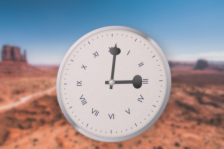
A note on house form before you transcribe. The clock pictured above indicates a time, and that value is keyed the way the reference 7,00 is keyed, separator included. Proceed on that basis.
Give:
3,01
